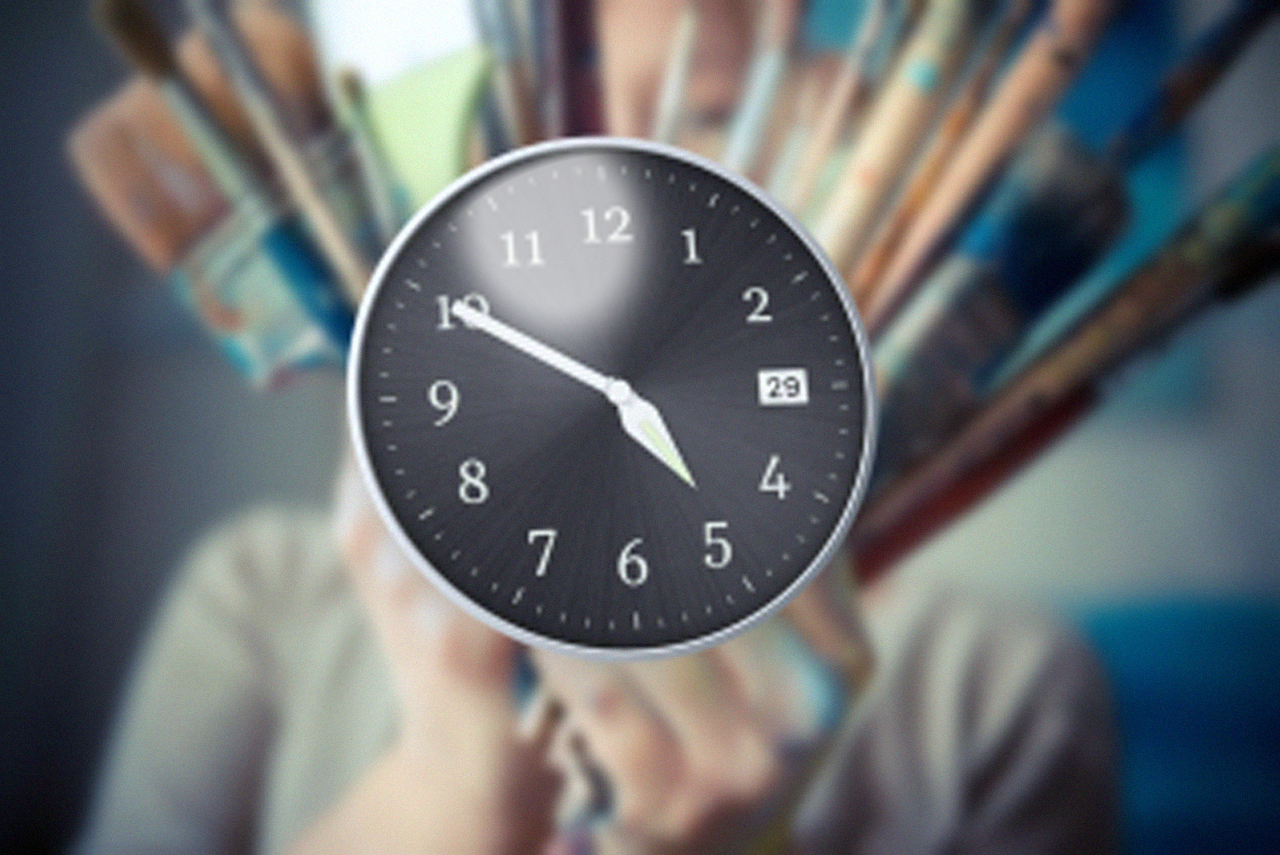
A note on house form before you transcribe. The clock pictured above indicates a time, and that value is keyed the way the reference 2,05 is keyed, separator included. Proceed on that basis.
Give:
4,50
